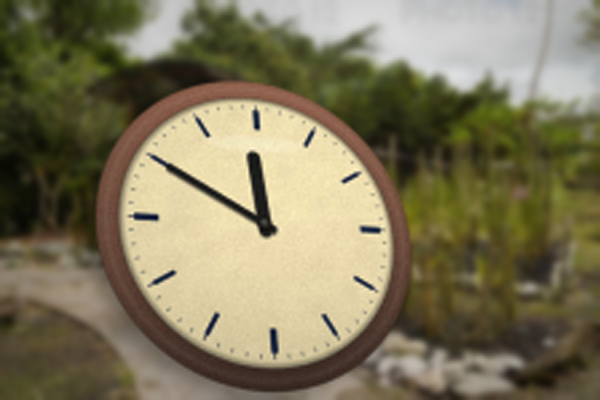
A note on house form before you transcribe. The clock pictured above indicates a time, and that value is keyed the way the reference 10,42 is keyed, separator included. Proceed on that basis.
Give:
11,50
